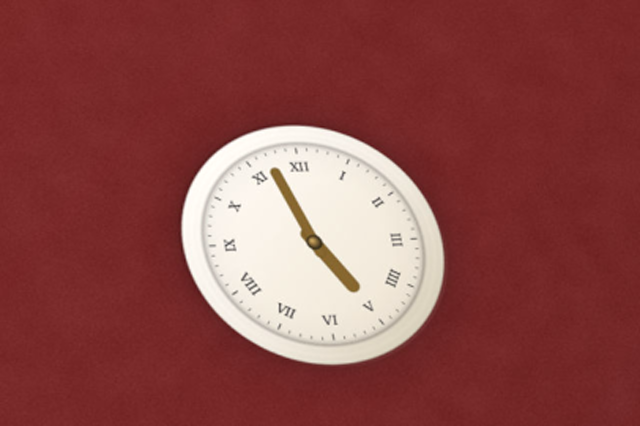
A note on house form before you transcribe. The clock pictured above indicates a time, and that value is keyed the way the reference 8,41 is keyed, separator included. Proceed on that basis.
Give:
4,57
